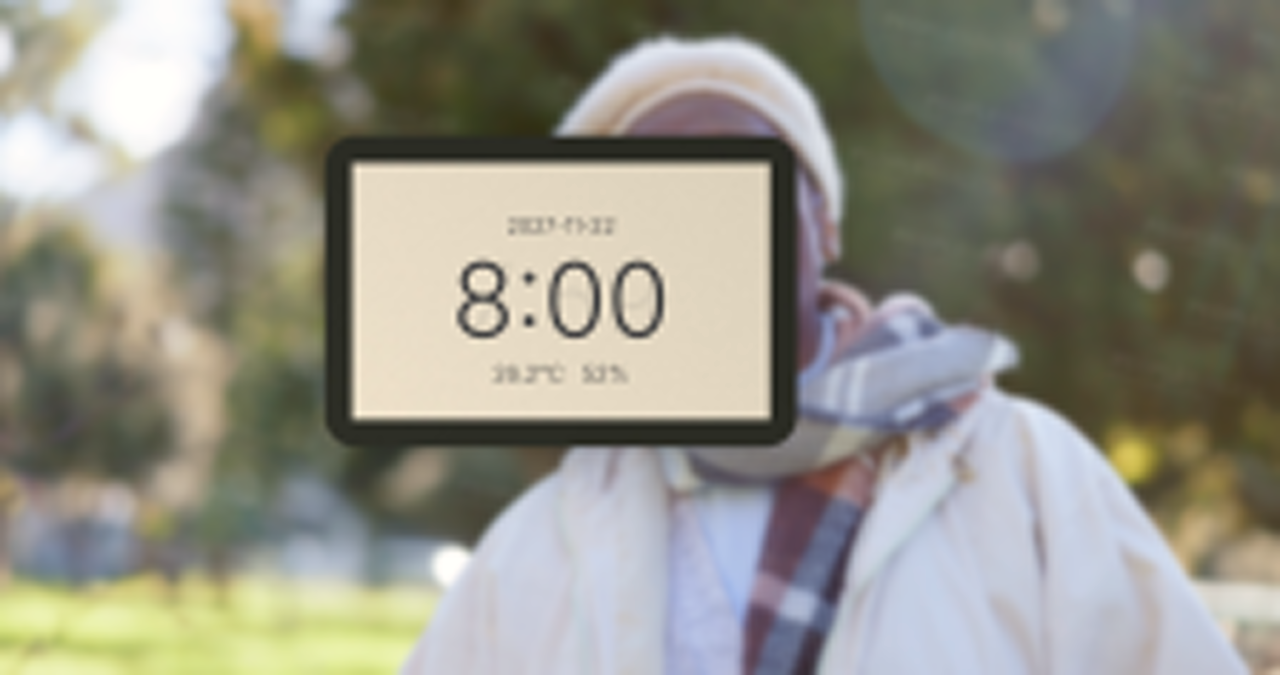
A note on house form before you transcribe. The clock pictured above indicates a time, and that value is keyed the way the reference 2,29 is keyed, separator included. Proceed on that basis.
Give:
8,00
